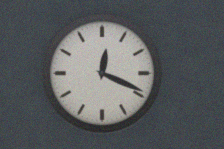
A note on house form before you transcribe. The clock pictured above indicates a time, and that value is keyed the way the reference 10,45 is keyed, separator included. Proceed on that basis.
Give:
12,19
